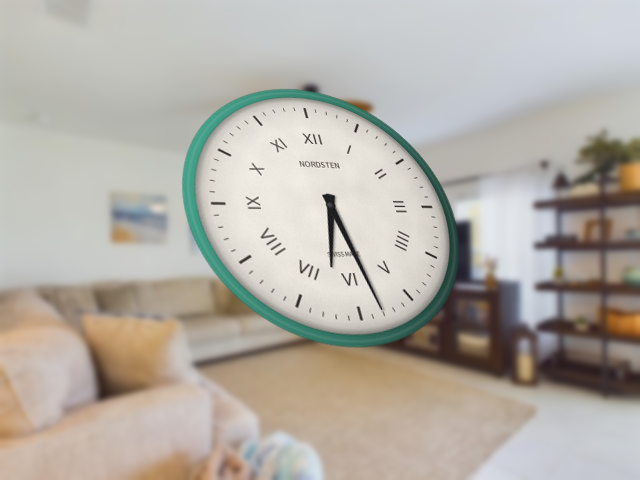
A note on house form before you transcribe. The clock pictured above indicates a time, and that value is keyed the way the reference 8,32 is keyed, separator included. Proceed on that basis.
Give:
6,28
